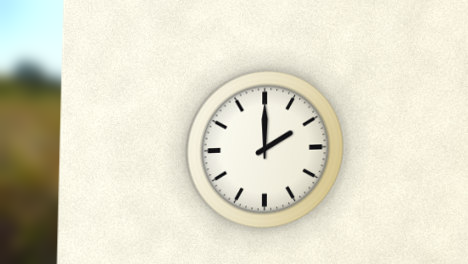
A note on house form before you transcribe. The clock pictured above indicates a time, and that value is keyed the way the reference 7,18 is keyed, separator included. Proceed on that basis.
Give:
2,00
